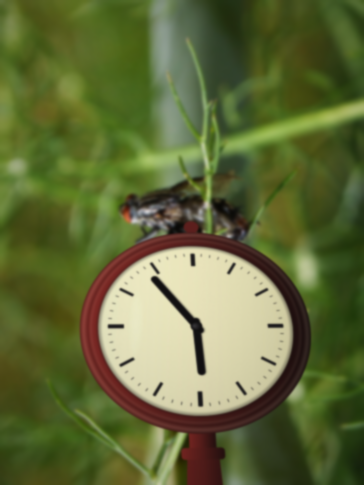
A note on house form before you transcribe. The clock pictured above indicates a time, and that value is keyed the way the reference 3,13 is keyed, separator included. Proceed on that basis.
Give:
5,54
